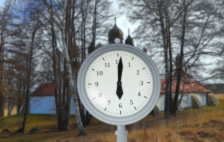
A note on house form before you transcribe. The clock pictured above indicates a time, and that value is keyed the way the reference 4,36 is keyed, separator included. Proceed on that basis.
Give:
6,01
